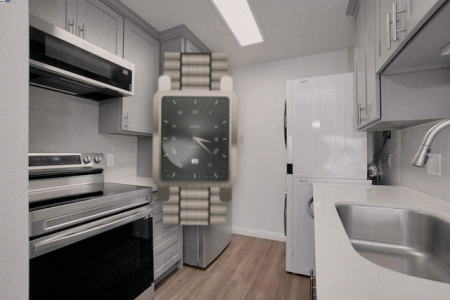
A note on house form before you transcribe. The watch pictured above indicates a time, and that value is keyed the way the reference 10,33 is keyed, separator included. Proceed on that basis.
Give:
3,22
